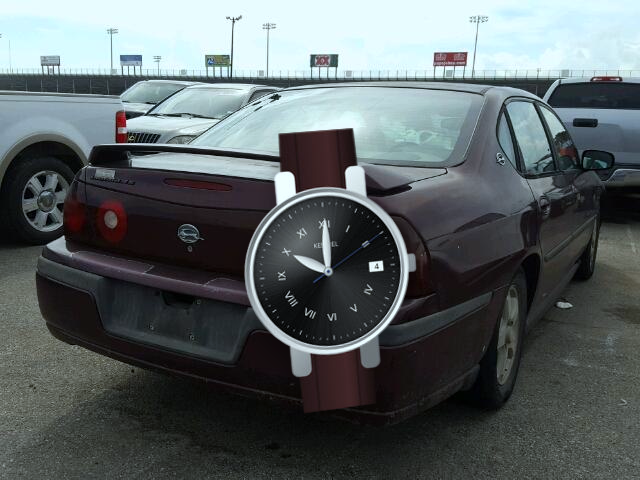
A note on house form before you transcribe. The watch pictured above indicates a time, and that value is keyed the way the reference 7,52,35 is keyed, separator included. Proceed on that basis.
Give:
10,00,10
